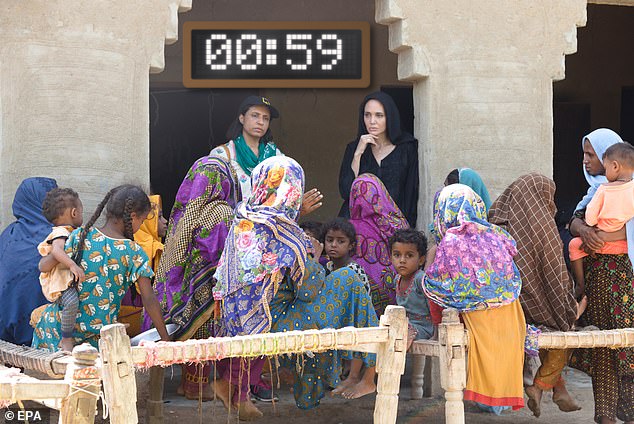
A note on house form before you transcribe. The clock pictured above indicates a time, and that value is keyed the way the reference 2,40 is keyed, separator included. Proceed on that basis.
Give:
0,59
